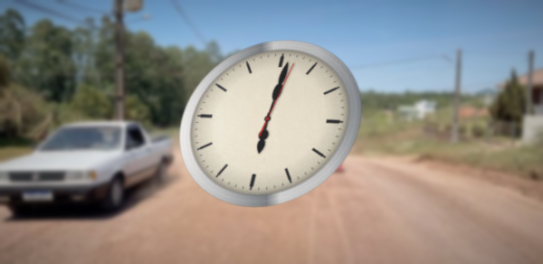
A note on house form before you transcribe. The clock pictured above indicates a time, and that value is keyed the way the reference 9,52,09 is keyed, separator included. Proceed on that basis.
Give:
6,01,02
